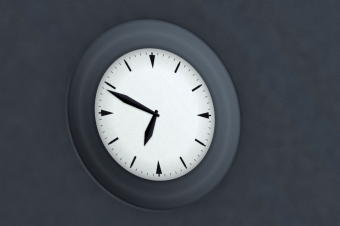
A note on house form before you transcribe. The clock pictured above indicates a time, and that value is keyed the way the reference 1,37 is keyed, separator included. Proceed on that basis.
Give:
6,49
